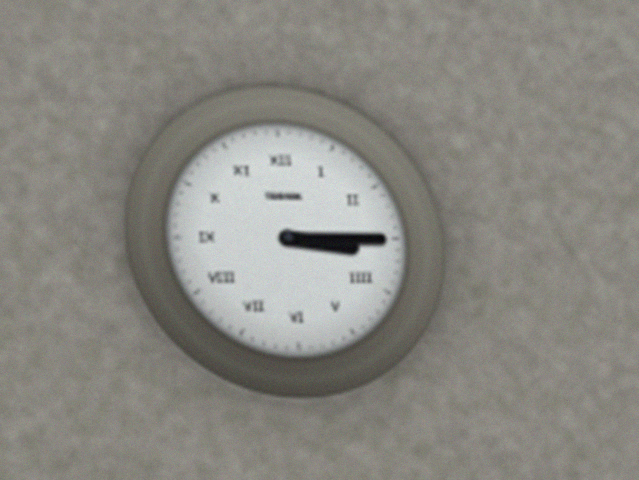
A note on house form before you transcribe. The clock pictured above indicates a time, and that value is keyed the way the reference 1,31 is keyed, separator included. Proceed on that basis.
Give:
3,15
